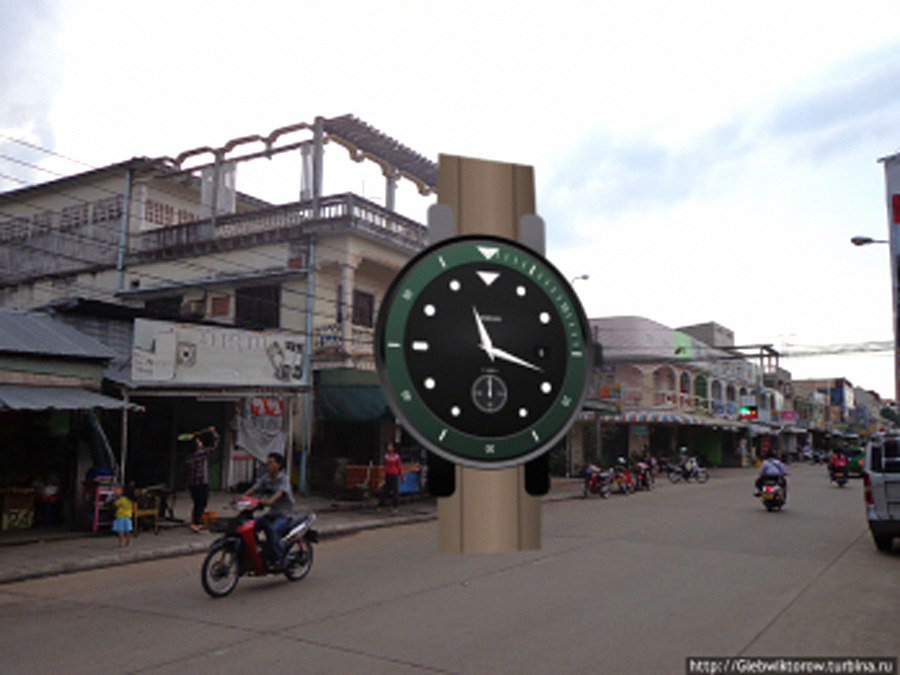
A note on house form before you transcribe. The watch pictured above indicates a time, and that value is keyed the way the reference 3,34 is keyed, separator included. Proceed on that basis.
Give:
11,18
